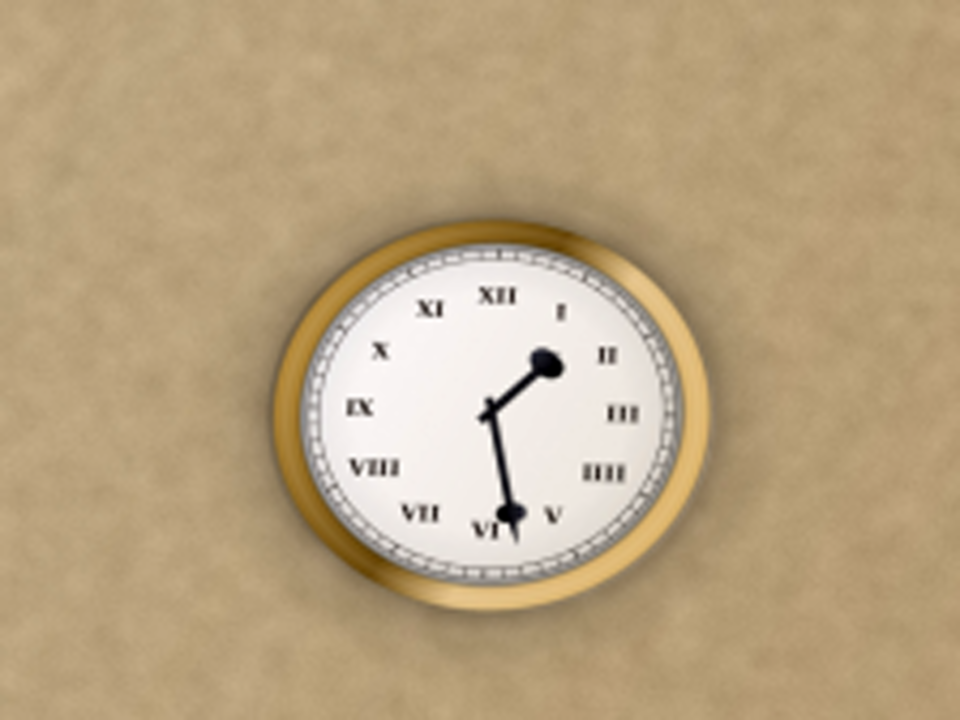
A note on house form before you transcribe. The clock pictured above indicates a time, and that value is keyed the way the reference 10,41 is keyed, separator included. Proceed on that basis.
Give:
1,28
